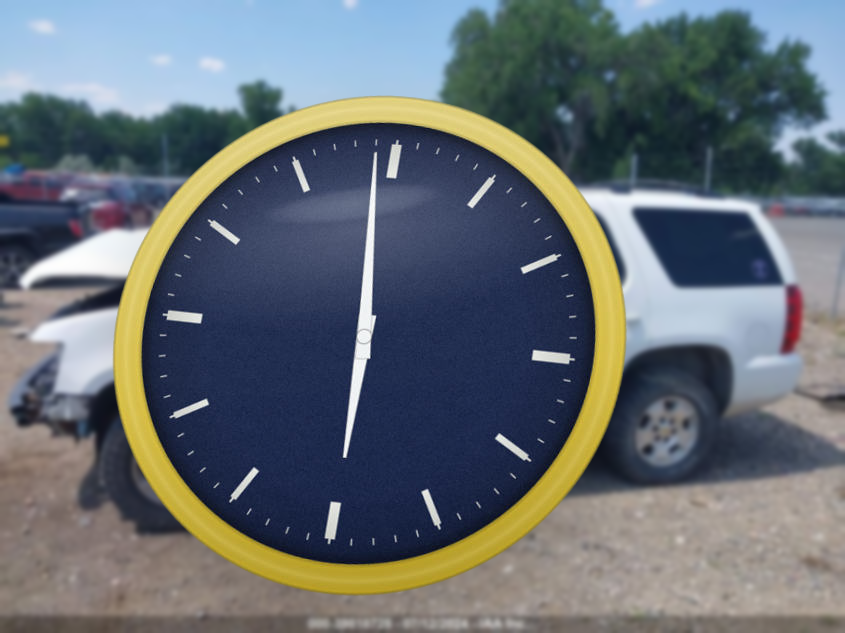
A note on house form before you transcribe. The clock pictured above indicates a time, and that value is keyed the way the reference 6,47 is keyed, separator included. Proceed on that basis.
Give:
5,59
